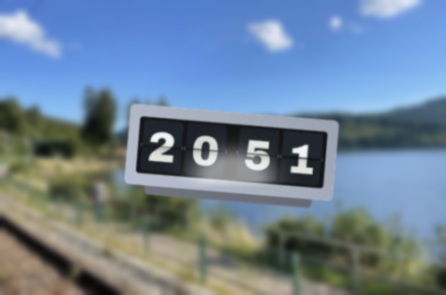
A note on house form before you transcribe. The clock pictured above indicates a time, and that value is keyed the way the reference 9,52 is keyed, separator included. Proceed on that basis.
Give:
20,51
